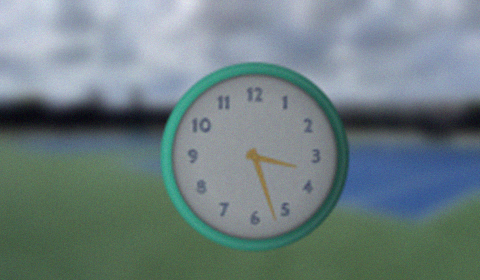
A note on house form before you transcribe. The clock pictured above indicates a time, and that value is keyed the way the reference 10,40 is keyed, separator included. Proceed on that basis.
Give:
3,27
